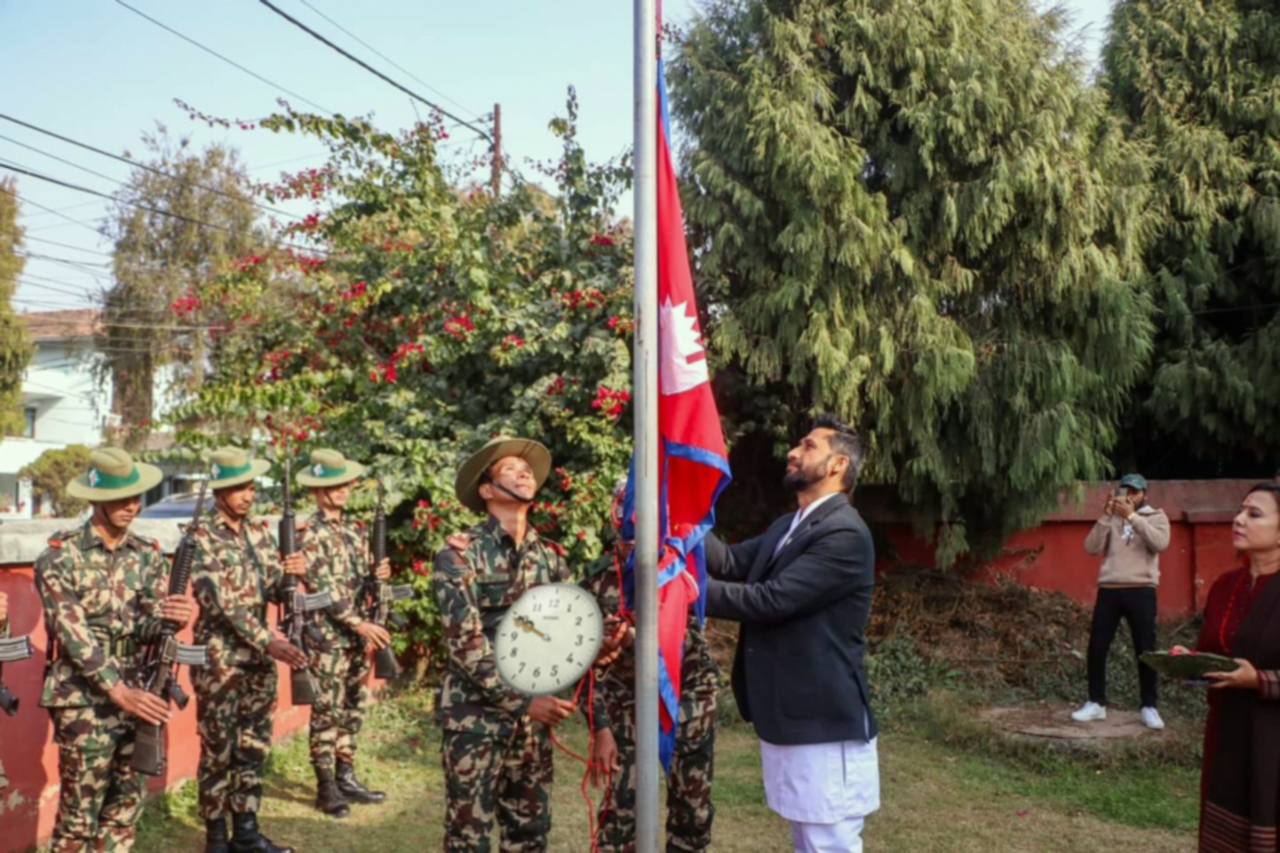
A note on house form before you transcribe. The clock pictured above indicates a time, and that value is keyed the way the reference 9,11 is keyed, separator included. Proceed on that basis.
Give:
9,49
